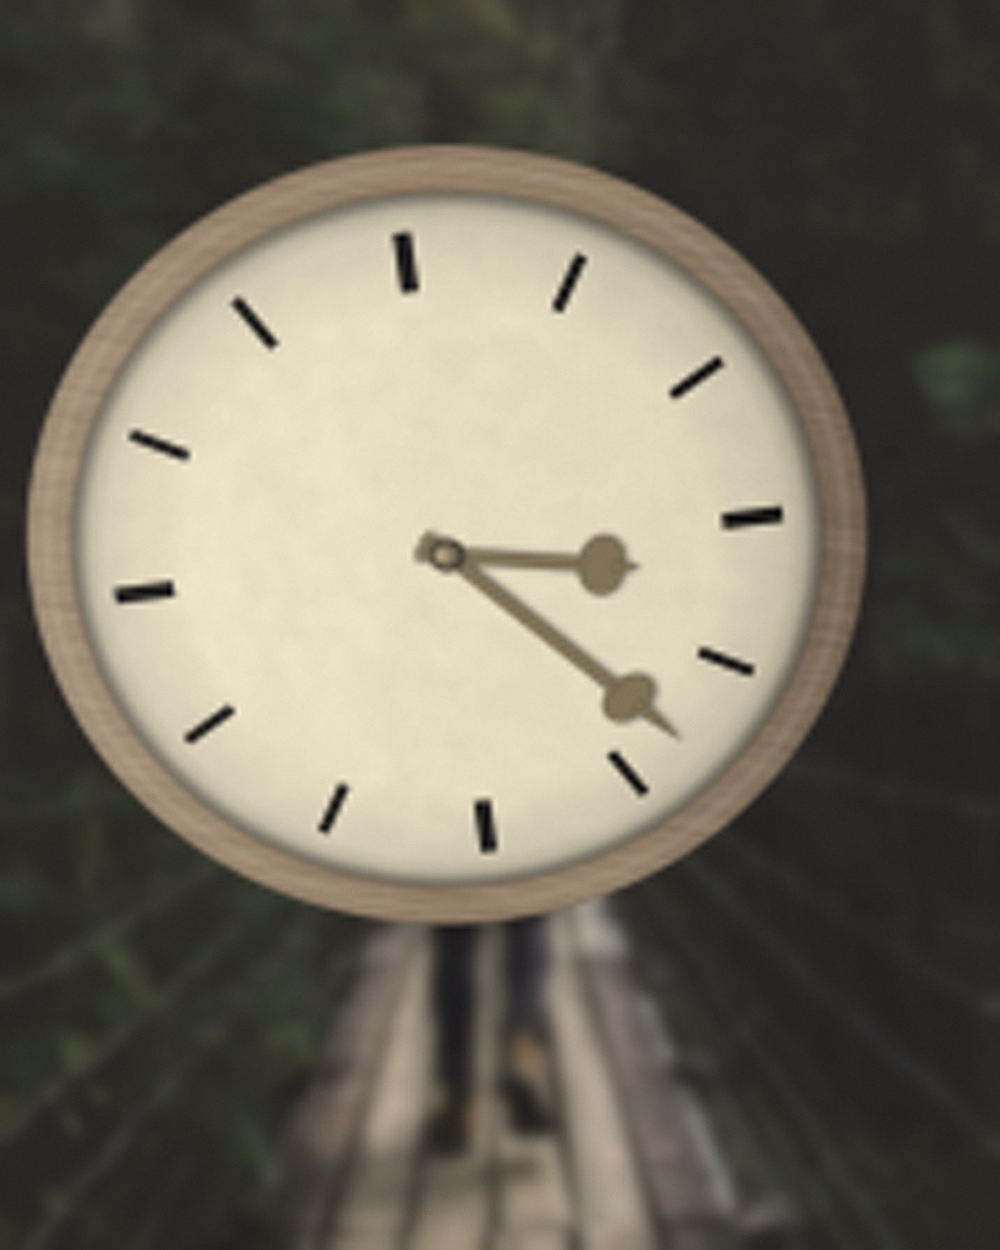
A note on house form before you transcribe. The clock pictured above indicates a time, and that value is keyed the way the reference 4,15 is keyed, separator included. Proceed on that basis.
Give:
3,23
